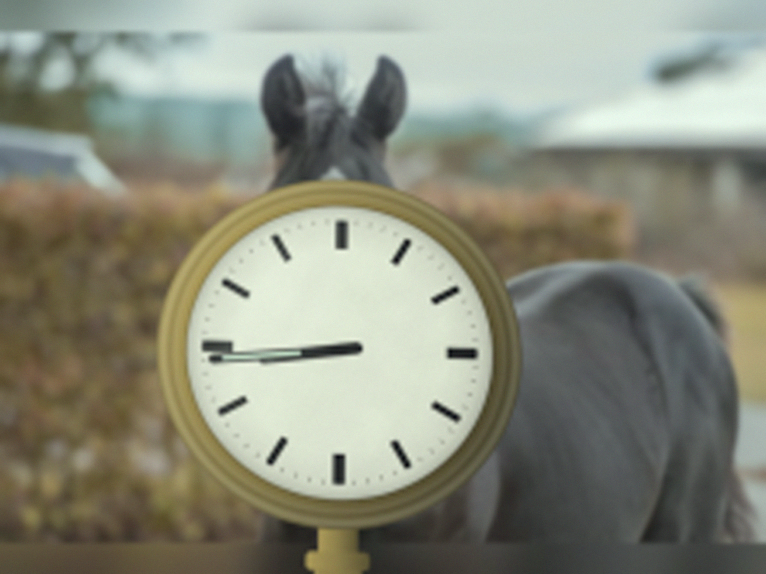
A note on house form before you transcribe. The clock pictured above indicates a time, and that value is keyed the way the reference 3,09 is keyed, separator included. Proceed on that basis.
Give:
8,44
